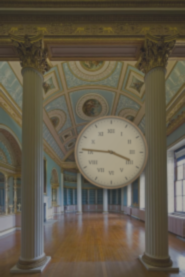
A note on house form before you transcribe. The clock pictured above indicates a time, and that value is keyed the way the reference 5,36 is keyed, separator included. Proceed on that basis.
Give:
3,46
